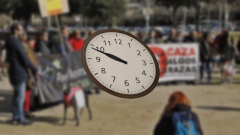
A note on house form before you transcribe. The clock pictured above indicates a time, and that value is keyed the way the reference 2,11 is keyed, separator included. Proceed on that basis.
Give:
9,49
